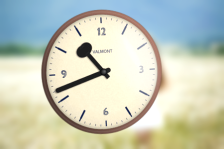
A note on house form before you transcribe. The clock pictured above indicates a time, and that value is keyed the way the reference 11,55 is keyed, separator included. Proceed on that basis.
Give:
10,42
